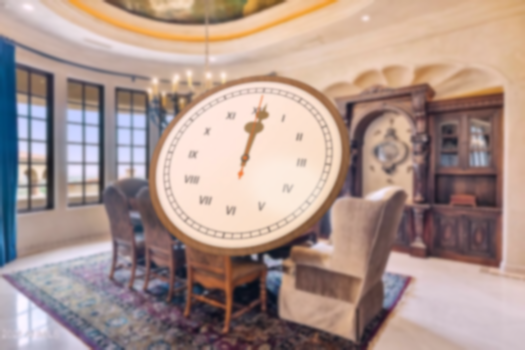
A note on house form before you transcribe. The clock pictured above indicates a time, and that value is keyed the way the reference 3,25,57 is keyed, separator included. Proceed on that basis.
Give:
12,01,00
